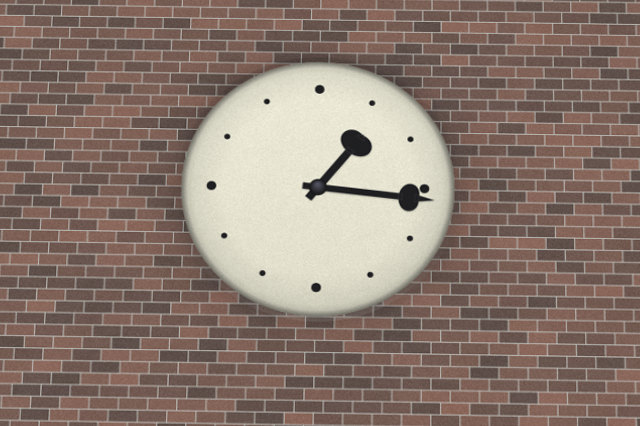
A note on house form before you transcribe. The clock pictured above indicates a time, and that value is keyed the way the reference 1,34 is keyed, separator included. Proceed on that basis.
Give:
1,16
